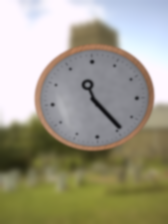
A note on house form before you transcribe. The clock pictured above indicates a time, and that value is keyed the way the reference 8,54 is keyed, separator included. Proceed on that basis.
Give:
11,24
